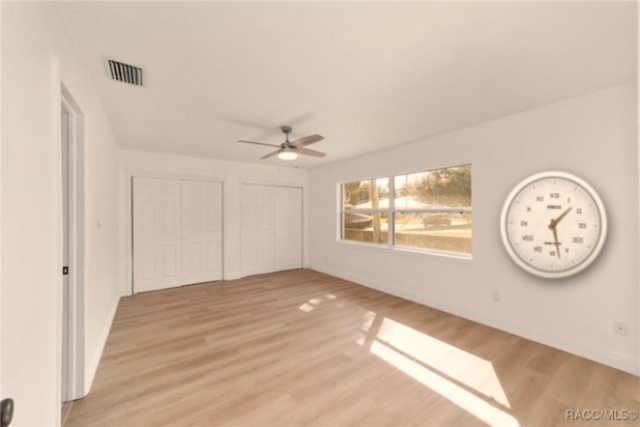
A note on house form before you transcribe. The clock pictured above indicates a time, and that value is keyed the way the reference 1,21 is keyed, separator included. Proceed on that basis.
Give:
1,28
